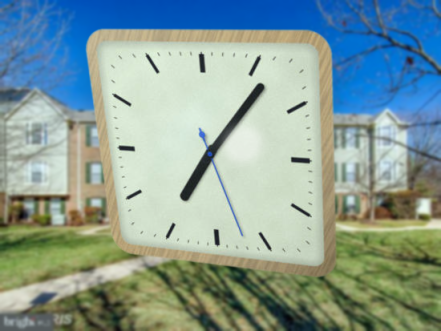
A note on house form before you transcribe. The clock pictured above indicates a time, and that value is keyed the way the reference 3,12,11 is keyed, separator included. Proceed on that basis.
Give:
7,06,27
